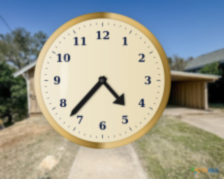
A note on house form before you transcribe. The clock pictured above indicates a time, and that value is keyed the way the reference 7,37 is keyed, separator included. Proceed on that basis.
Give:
4,37
